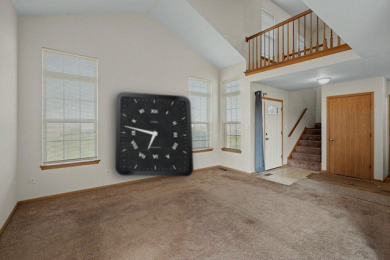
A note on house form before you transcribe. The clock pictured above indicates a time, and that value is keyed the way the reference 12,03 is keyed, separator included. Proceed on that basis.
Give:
6,47
